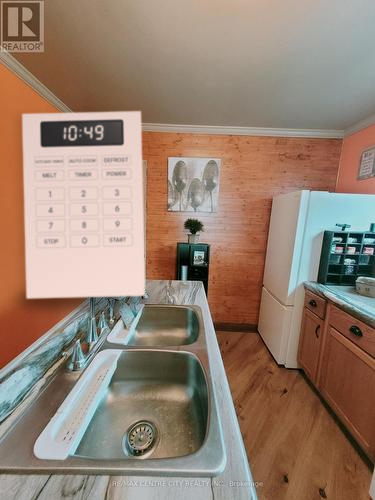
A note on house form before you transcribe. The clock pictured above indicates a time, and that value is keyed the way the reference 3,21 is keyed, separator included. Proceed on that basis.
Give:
10,49
